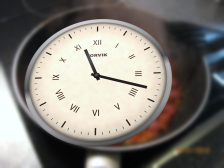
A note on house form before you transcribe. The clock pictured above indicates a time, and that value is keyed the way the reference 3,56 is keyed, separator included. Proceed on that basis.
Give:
11,18
